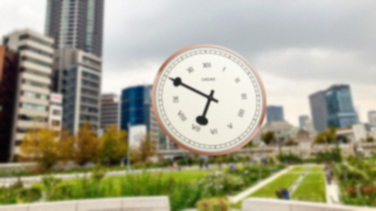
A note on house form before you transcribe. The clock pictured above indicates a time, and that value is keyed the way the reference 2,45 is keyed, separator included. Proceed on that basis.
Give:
6,50
